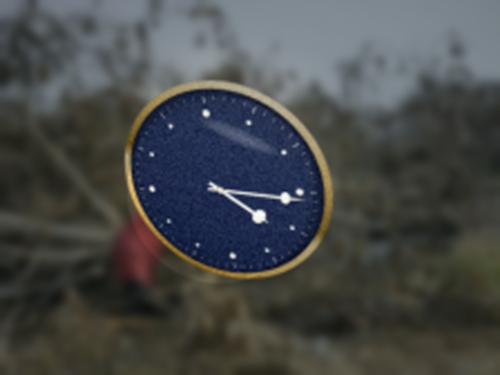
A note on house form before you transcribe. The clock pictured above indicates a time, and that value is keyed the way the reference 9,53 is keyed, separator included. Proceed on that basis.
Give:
4,16
